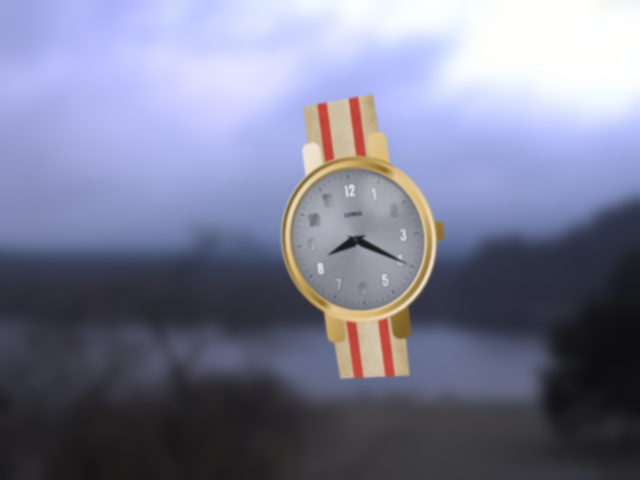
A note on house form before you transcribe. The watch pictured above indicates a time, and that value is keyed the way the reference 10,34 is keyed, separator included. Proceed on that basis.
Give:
8,20
